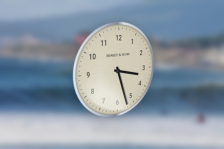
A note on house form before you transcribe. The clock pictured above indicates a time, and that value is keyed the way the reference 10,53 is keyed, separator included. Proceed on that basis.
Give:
3,27
